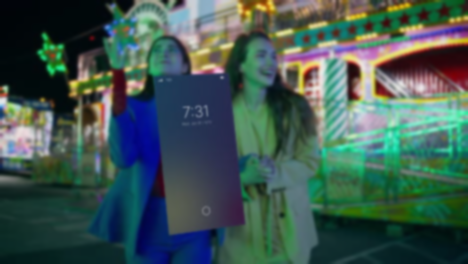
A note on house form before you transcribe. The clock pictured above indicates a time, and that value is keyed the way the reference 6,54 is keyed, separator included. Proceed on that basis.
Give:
7,31
